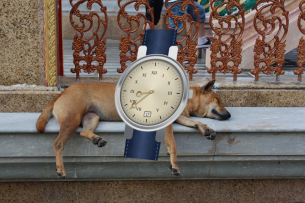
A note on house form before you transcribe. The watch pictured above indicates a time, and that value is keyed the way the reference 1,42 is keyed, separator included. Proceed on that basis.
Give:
8,38
